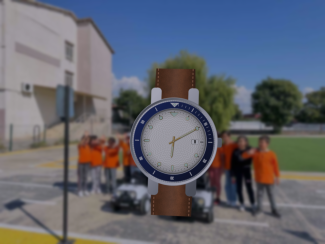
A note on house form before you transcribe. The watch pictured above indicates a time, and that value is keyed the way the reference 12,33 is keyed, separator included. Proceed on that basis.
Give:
6,10
